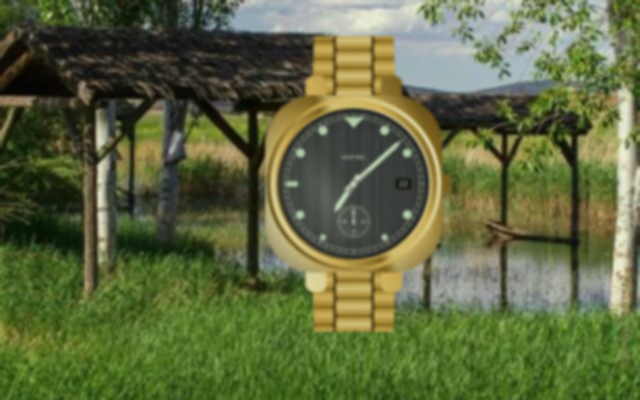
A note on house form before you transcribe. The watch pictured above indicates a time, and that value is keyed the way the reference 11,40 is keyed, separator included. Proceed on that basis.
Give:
7,08
